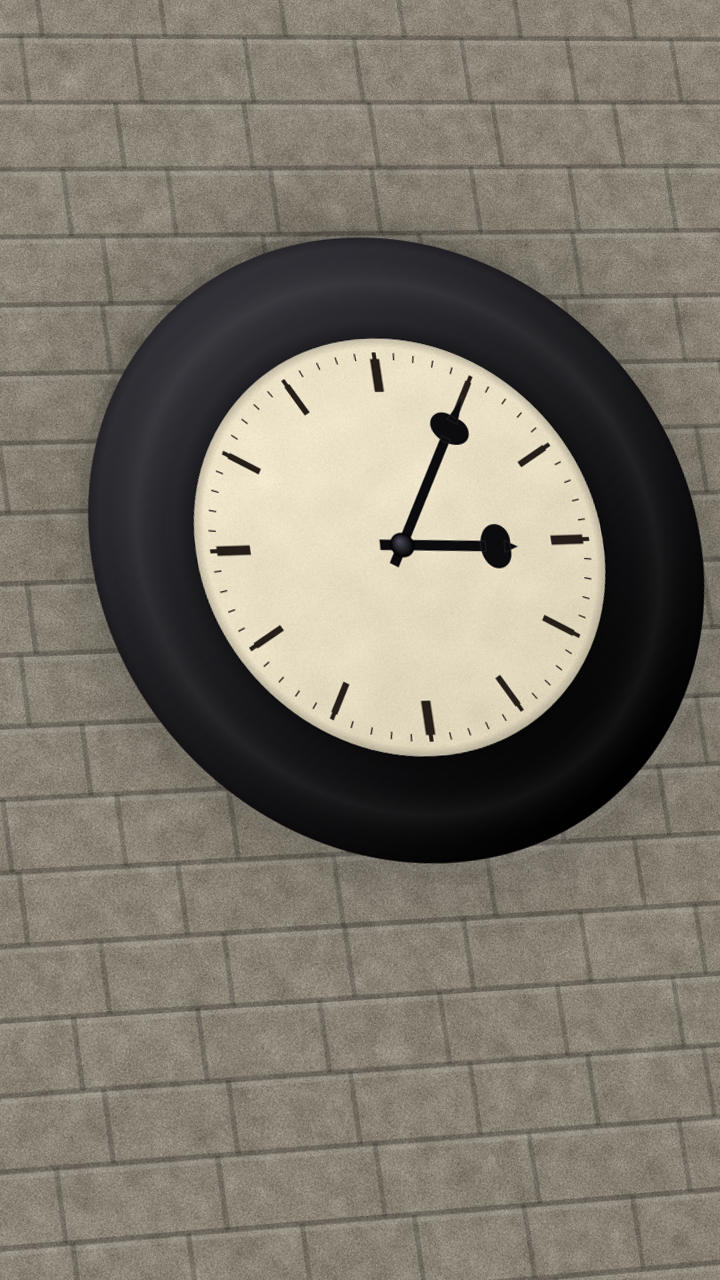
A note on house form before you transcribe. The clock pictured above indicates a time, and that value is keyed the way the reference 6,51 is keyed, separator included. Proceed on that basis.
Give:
3,05
